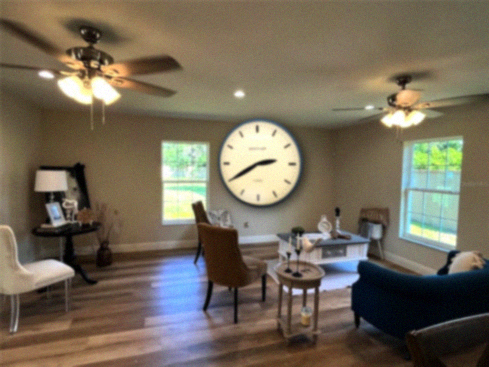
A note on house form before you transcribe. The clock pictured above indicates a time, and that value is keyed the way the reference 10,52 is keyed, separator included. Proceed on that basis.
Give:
2,40
